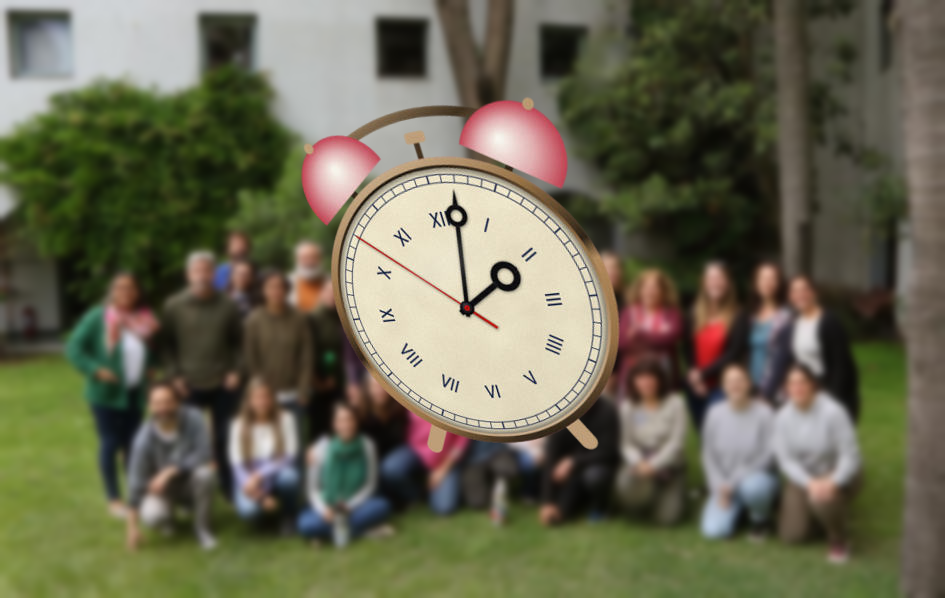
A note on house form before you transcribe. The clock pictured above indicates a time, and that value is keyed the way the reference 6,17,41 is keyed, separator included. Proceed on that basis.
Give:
2,01,52
